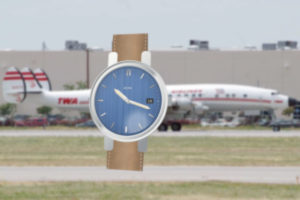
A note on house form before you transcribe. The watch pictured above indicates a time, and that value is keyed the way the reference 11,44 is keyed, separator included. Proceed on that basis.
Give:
10,18
